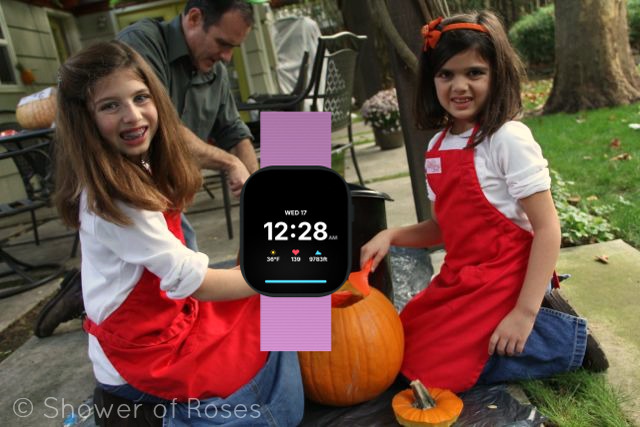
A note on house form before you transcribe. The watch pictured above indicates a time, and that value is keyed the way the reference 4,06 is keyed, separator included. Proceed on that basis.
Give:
12,28
